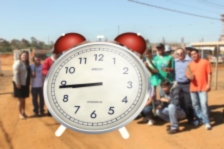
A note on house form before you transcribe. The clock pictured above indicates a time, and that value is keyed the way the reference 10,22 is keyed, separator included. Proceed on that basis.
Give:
8,44
